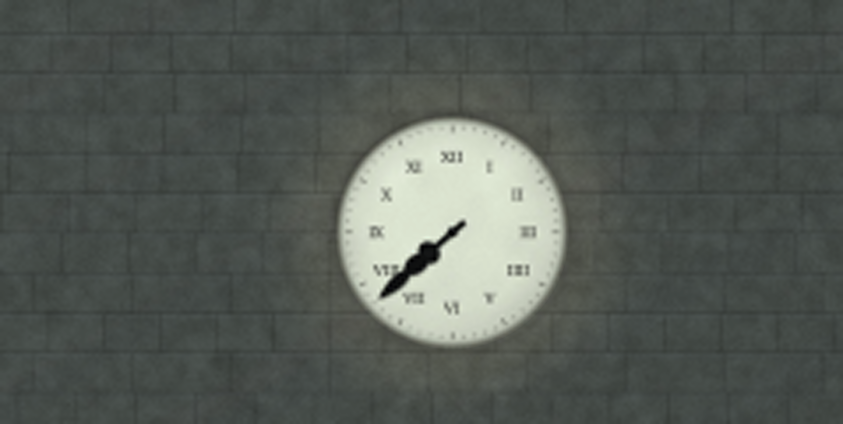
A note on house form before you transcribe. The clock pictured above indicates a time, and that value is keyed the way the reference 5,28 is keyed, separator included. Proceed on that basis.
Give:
7,38
